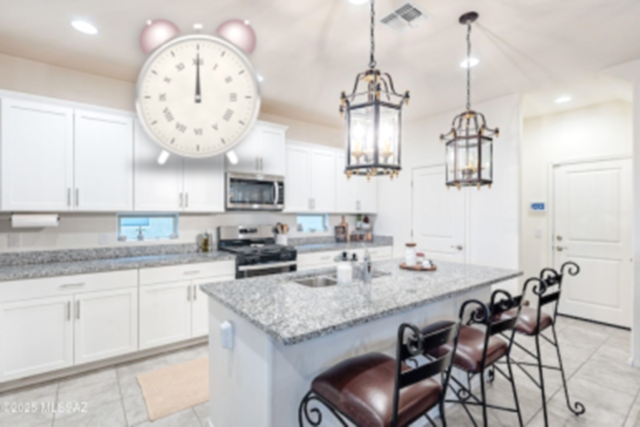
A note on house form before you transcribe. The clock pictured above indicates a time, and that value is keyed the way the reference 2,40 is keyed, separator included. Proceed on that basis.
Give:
12,00
